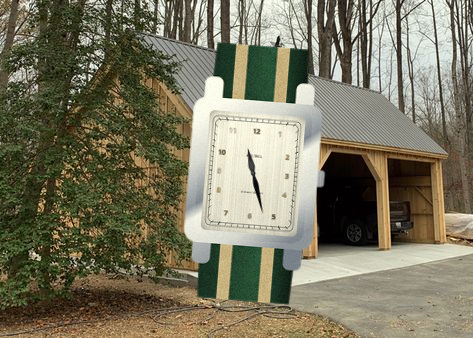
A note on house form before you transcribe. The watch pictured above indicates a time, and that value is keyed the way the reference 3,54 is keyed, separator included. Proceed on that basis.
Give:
11,27
